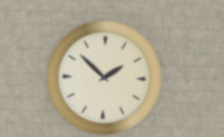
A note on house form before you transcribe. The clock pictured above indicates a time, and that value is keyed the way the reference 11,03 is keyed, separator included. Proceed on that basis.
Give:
1,52
